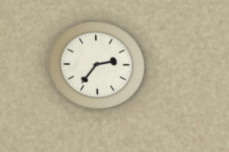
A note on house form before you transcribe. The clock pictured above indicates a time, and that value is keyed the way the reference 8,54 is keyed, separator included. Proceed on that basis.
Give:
2,36
